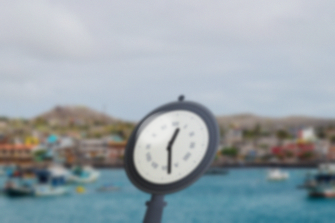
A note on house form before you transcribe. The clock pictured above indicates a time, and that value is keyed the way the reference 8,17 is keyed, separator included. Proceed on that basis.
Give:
12,28
